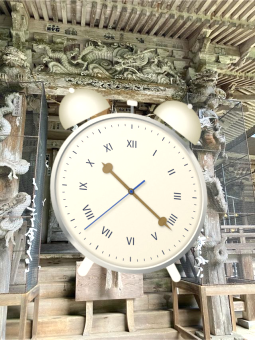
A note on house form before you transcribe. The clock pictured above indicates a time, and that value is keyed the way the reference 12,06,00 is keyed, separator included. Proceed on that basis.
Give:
10,21,38
